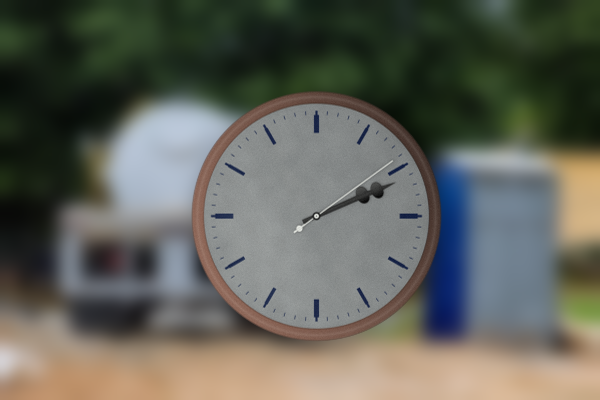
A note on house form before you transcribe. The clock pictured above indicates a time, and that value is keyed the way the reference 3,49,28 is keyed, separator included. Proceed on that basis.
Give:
2,11,09
